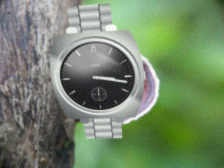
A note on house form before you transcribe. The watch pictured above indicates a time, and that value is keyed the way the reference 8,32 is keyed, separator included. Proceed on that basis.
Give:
3,17
